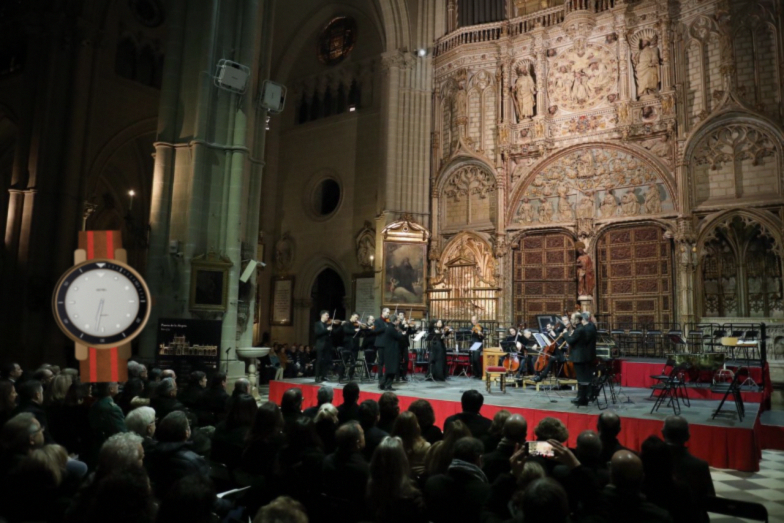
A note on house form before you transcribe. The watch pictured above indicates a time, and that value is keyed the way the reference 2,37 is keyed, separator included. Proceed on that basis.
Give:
6,32
